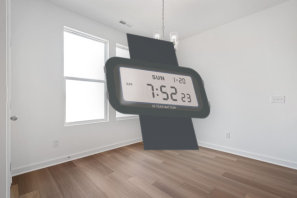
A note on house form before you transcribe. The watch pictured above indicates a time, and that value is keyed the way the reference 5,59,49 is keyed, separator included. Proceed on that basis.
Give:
7,52,23
